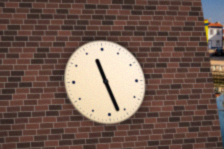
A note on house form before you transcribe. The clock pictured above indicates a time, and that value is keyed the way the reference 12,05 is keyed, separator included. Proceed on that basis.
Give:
11,27
